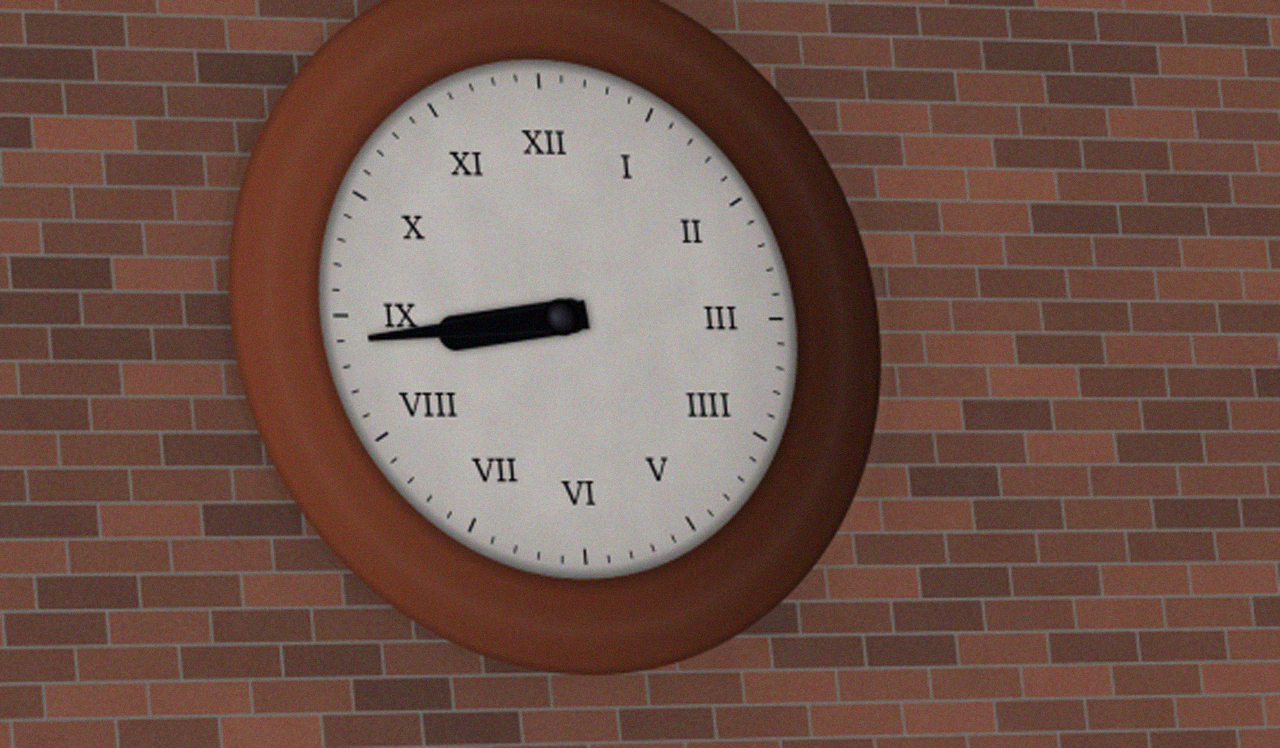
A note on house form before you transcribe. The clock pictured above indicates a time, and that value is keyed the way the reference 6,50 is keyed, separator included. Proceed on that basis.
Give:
8,44
